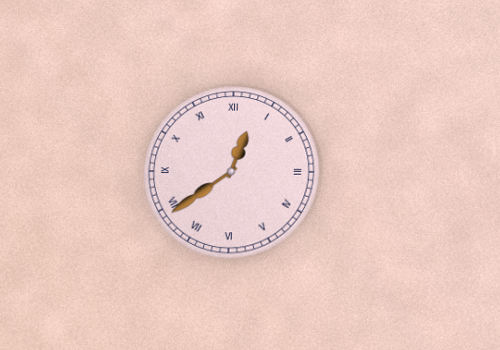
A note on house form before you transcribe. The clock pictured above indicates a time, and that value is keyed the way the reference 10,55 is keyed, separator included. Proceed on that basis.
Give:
12,39
